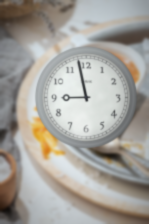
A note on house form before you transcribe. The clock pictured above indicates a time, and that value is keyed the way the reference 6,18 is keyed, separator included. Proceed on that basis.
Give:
8,58
